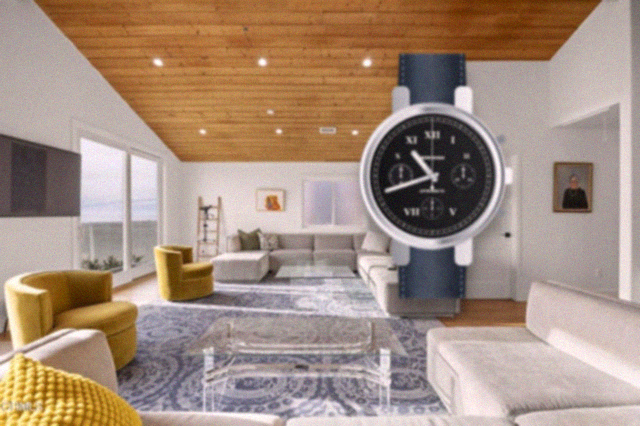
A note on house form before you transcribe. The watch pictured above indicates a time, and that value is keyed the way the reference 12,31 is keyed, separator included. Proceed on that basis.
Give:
10,42
